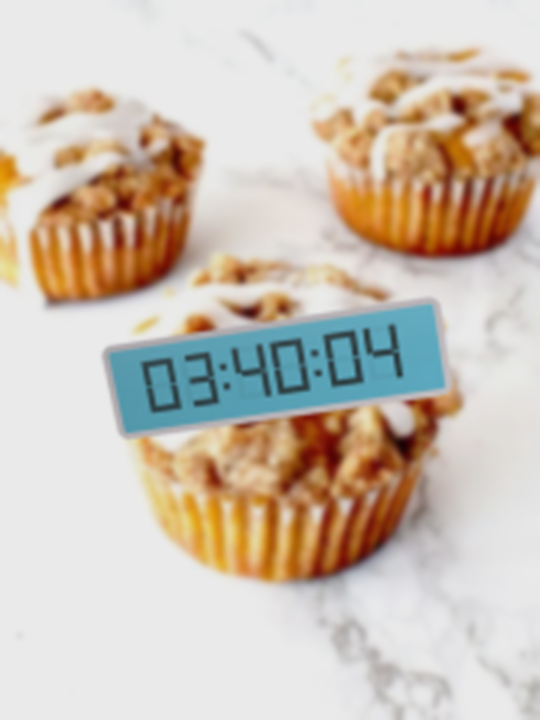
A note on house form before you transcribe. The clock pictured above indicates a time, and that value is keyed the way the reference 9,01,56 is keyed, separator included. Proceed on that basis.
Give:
3,40,04
